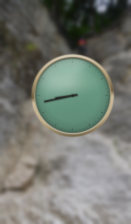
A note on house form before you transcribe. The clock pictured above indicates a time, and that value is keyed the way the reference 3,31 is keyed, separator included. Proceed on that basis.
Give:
8,43
